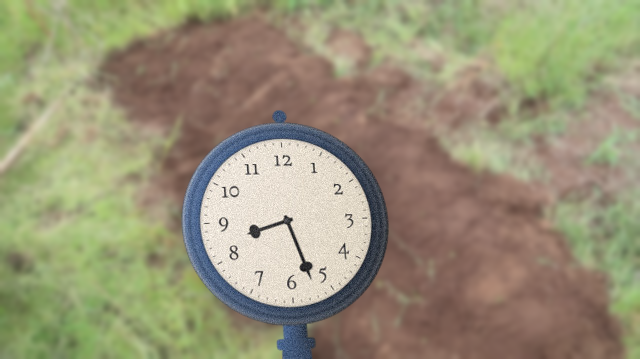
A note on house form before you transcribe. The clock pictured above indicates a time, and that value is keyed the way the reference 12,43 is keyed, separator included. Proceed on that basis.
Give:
8,27
